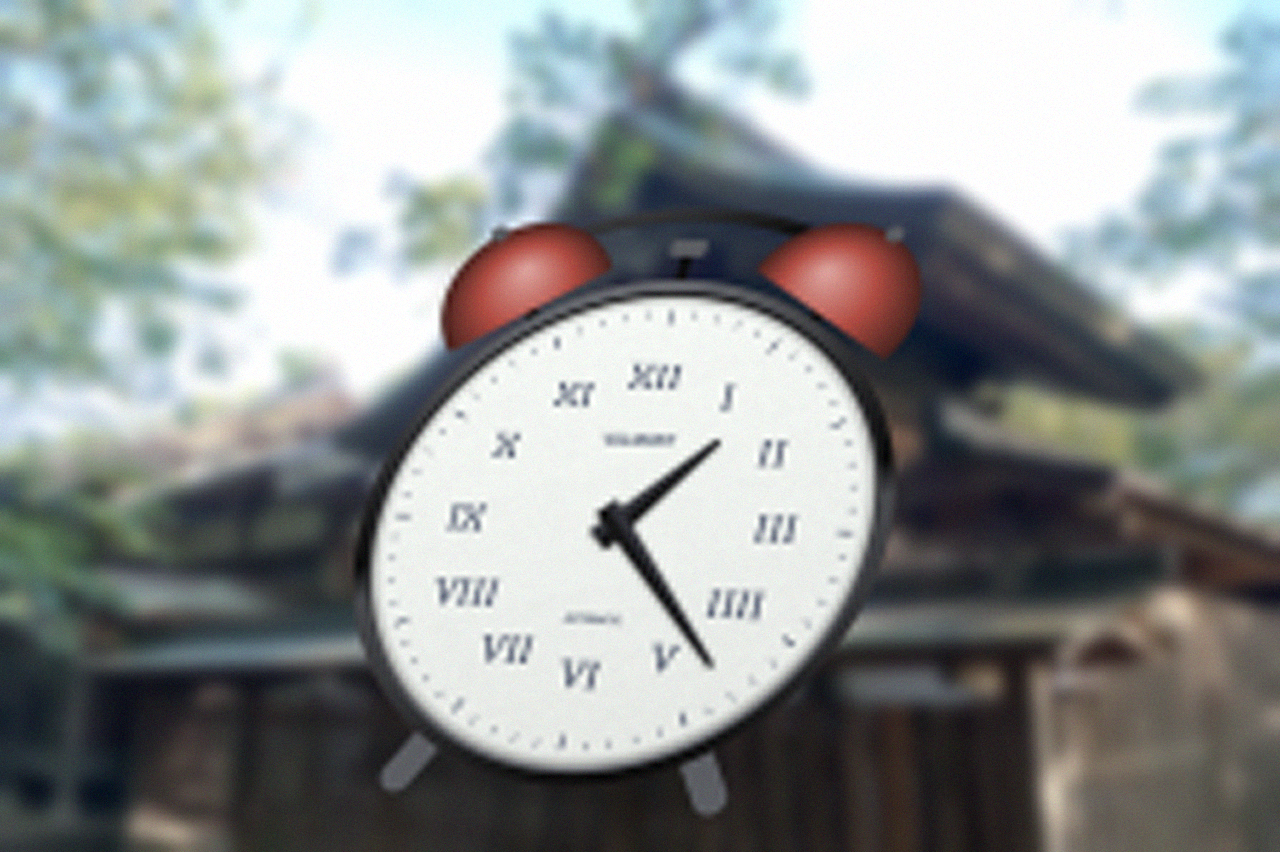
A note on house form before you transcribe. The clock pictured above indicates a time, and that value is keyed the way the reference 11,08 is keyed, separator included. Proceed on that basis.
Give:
1,23
